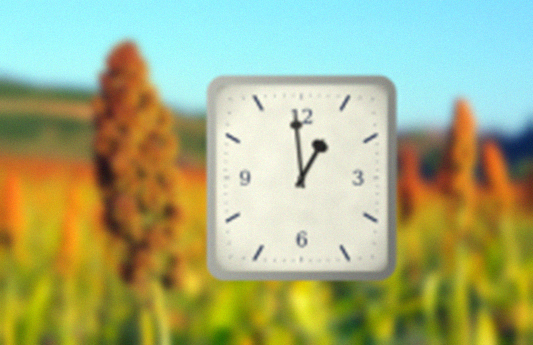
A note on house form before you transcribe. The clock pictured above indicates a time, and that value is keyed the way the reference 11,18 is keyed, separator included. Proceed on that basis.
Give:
12,59
